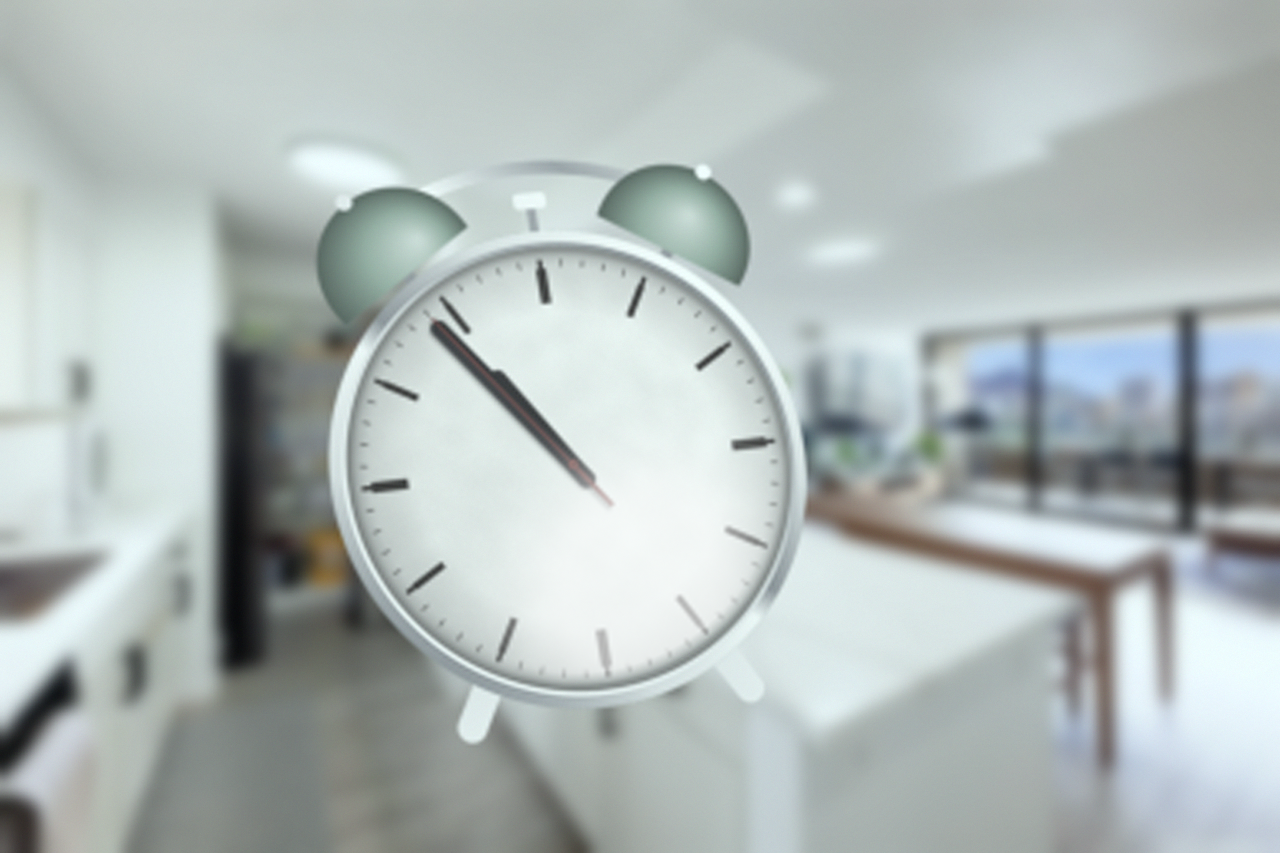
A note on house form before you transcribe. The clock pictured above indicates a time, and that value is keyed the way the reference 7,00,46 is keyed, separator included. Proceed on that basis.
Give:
10,53,54
